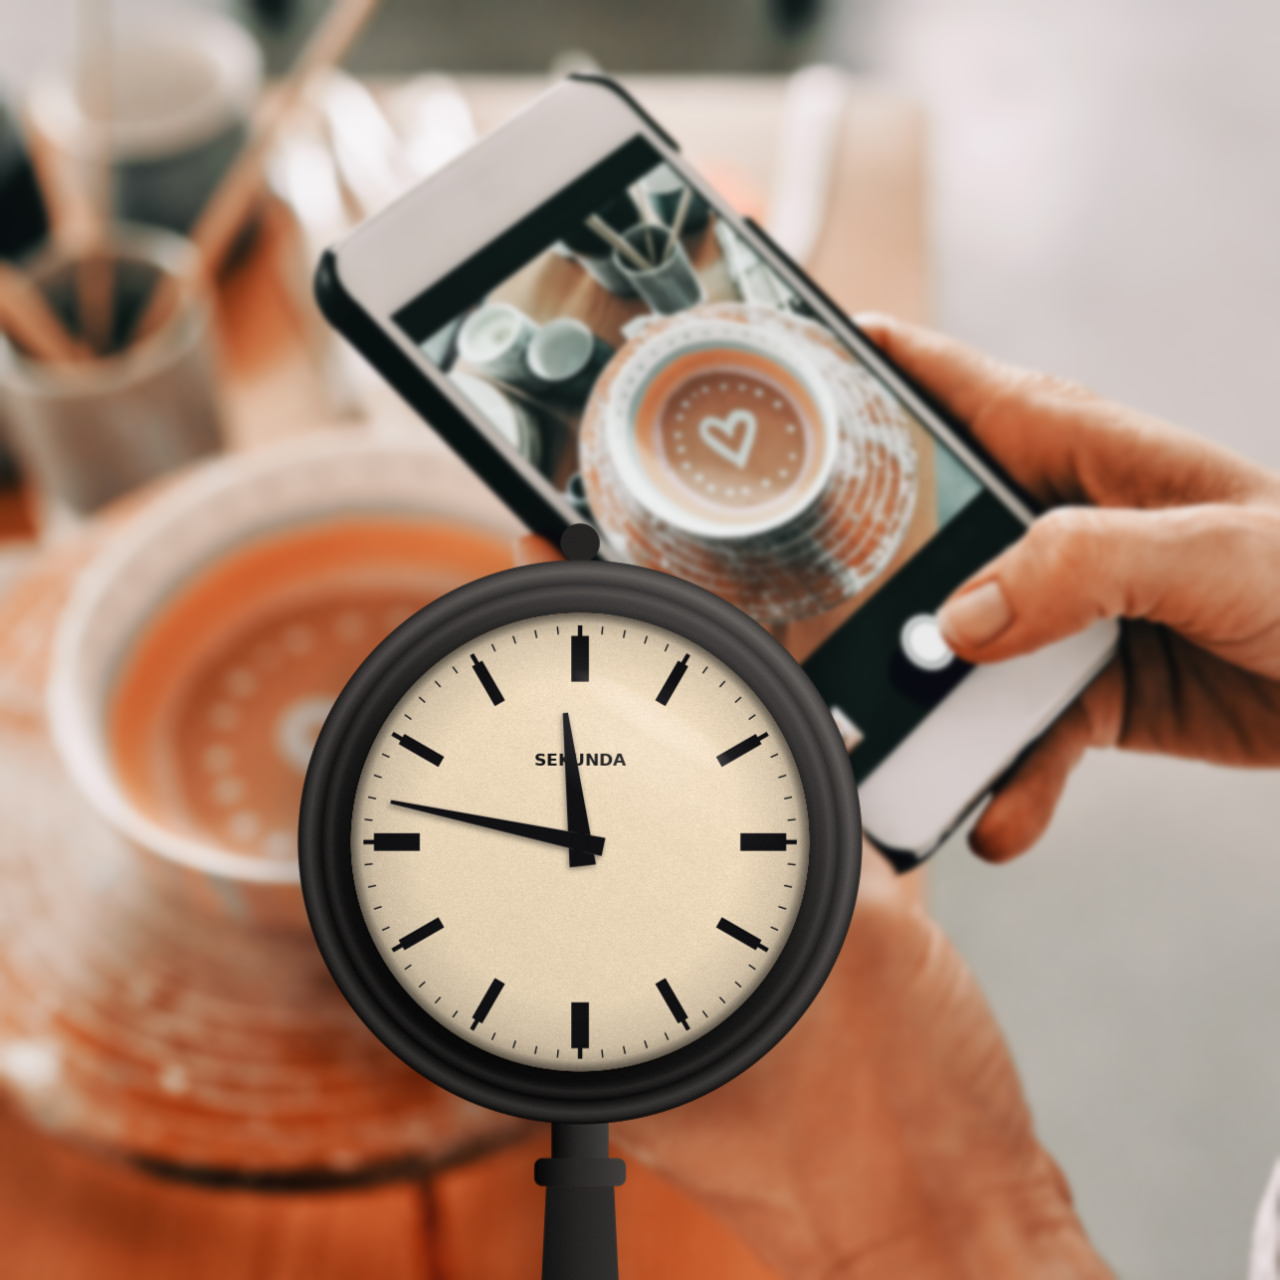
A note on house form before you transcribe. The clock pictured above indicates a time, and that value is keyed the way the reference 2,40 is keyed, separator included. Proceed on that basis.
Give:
11,47
